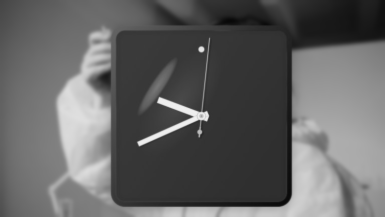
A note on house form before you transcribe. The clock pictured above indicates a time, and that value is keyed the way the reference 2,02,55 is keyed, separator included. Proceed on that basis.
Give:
9,41,01
